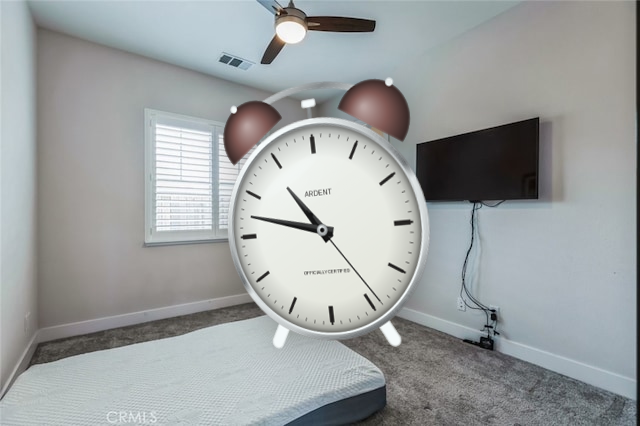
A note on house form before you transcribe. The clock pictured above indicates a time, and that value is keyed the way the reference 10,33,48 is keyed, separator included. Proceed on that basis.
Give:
10,47,24
